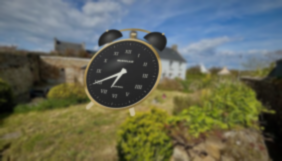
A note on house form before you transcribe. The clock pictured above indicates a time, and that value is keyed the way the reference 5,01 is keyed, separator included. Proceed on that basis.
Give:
6,40
